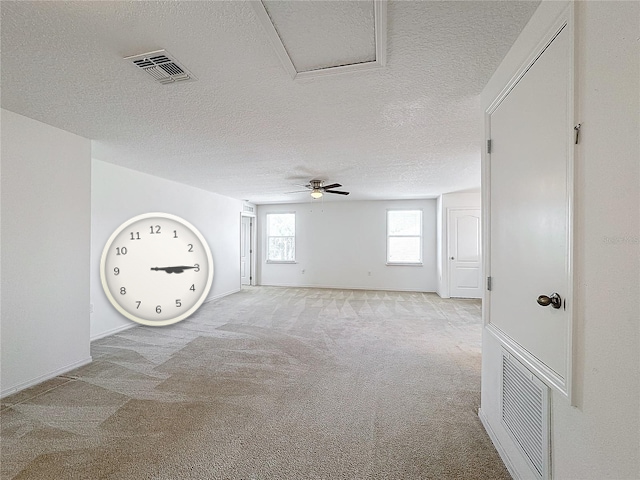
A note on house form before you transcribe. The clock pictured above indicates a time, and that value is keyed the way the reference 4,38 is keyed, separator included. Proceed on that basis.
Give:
3,15
